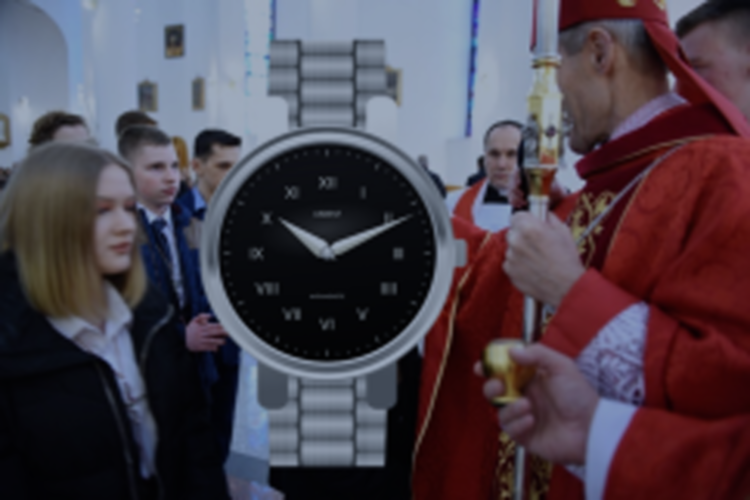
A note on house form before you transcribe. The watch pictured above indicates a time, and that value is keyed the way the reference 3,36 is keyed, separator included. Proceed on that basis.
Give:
10,11
